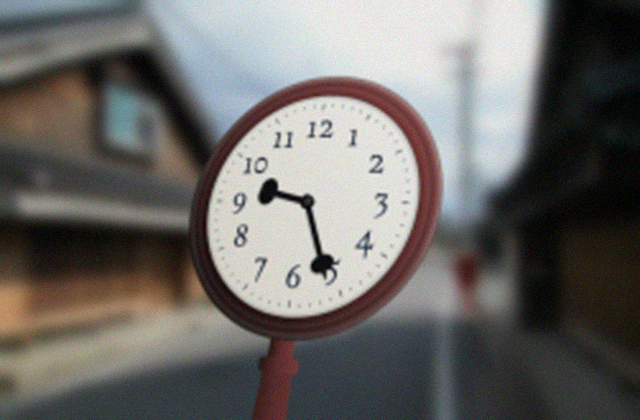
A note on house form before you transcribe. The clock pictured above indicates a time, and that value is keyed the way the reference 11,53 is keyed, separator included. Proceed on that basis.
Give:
9,26
